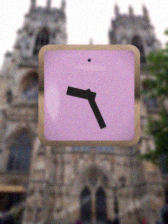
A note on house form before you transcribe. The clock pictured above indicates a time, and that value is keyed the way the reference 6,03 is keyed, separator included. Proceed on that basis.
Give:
9,26
